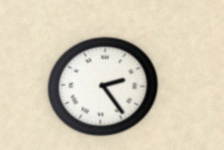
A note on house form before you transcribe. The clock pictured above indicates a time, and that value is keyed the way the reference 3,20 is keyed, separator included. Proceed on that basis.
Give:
2,24
